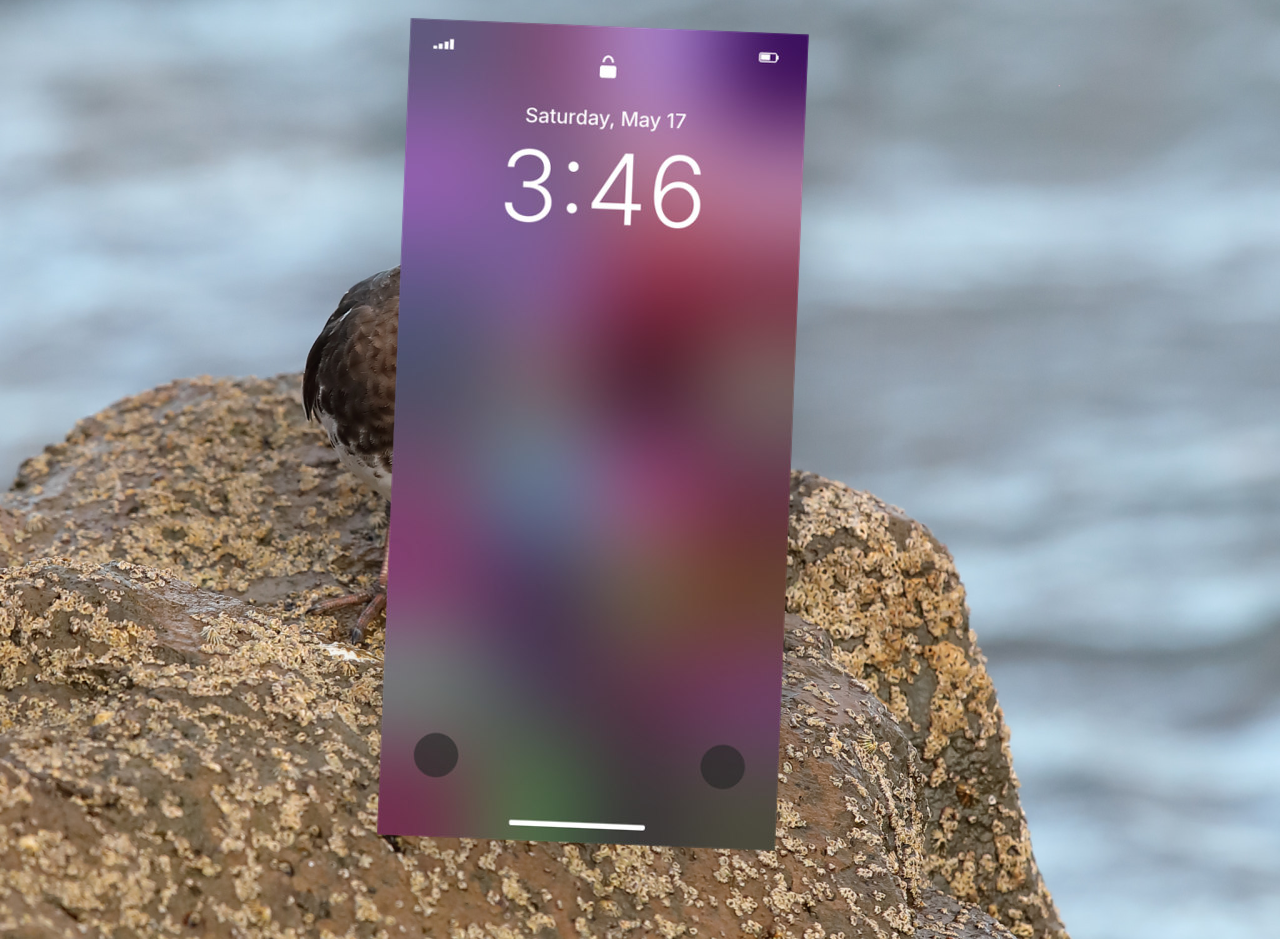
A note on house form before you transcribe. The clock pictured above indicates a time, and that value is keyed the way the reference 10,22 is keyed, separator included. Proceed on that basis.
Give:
3,46
